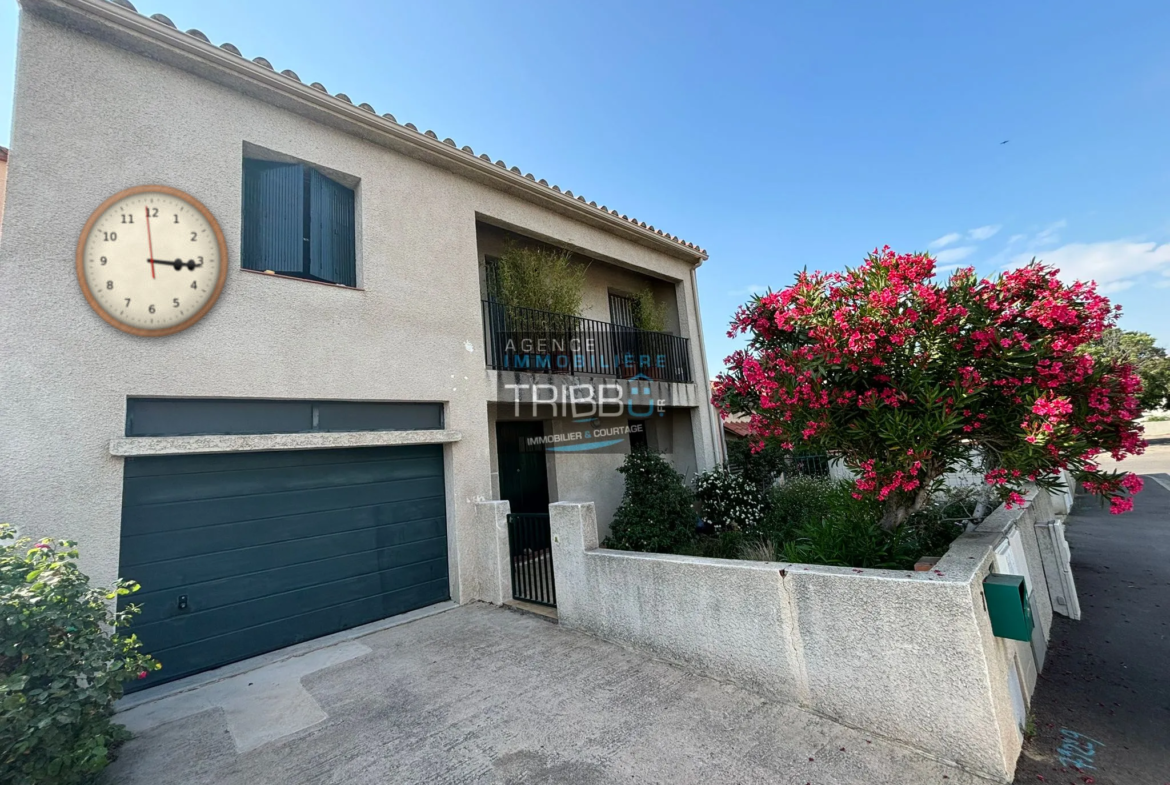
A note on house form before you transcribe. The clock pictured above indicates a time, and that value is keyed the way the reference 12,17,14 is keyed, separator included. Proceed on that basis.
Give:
3,15,59
